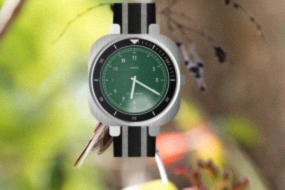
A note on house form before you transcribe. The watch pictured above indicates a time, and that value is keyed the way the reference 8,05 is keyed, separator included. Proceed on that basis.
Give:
6,20
